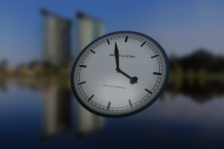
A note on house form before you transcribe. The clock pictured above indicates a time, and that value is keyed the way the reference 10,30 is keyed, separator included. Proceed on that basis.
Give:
3,57
